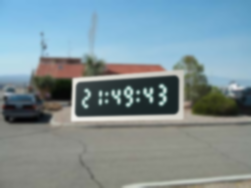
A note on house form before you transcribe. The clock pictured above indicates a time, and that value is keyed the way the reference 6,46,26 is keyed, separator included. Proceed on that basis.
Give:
21,49,43
